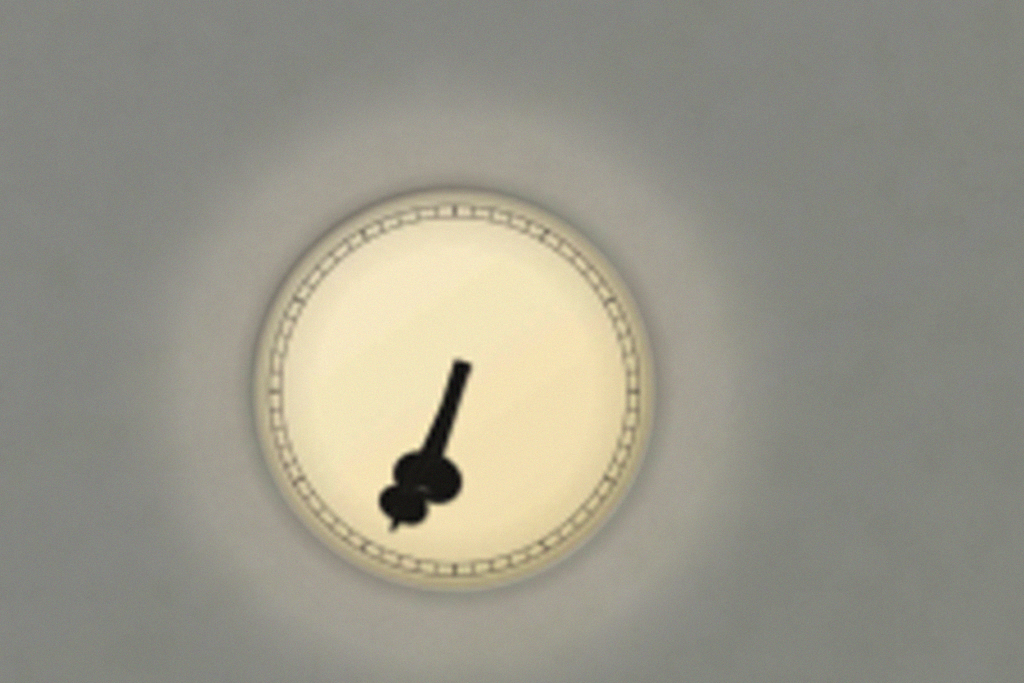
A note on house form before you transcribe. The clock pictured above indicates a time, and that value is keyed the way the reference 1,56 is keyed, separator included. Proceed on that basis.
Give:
6,34
